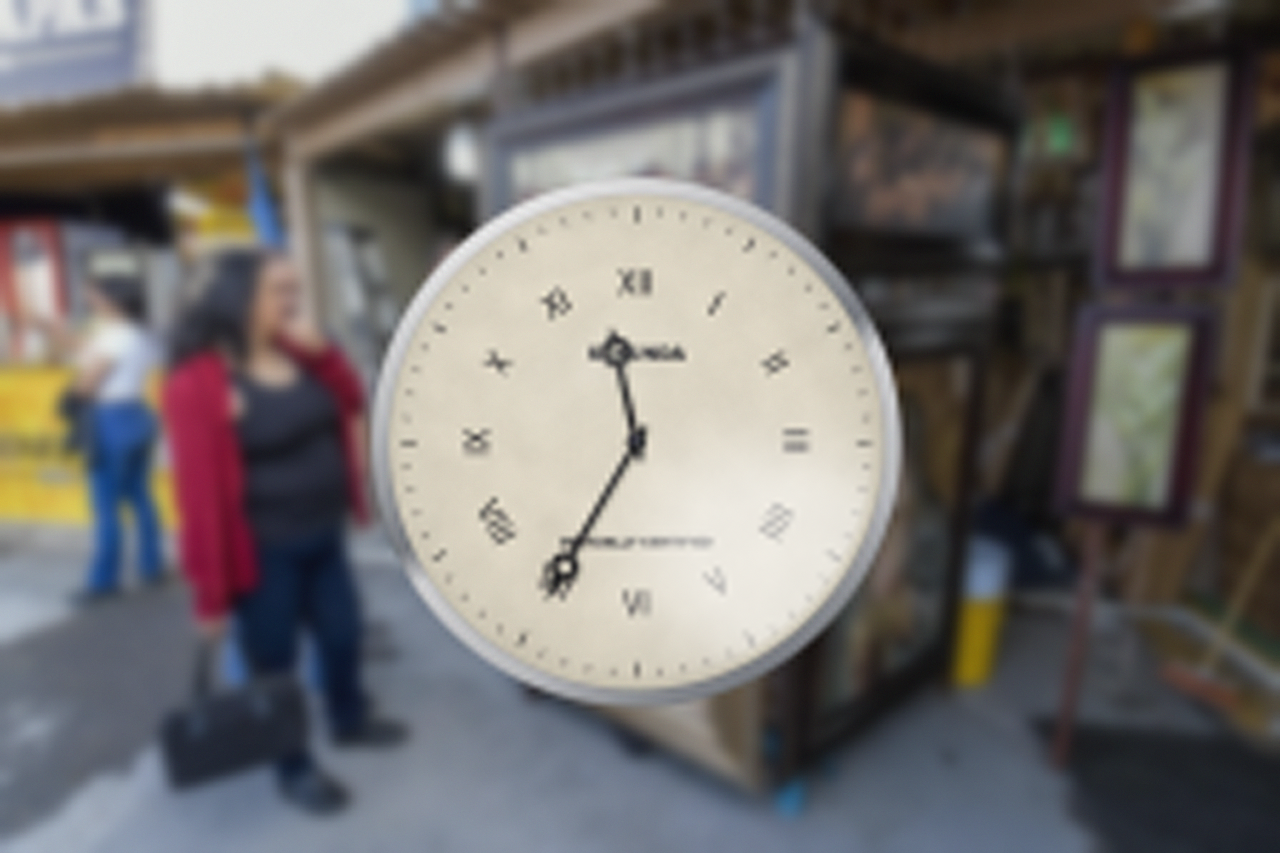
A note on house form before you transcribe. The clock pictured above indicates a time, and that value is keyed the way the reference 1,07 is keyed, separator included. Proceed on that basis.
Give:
11,35
